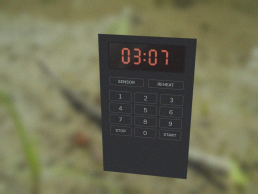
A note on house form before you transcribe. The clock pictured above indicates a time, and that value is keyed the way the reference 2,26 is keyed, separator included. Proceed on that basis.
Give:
3,07
